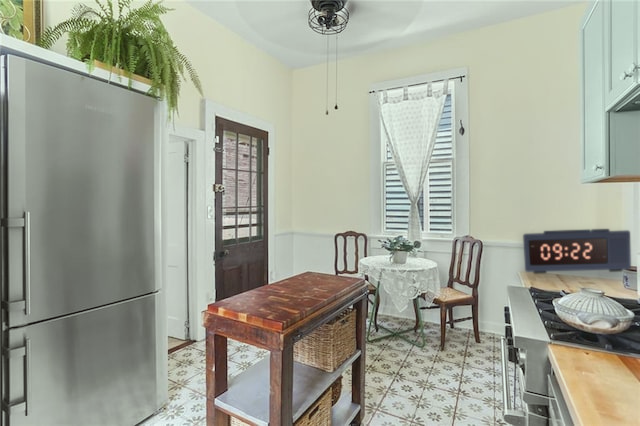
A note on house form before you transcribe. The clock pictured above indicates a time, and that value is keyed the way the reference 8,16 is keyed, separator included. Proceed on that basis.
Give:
9,22
